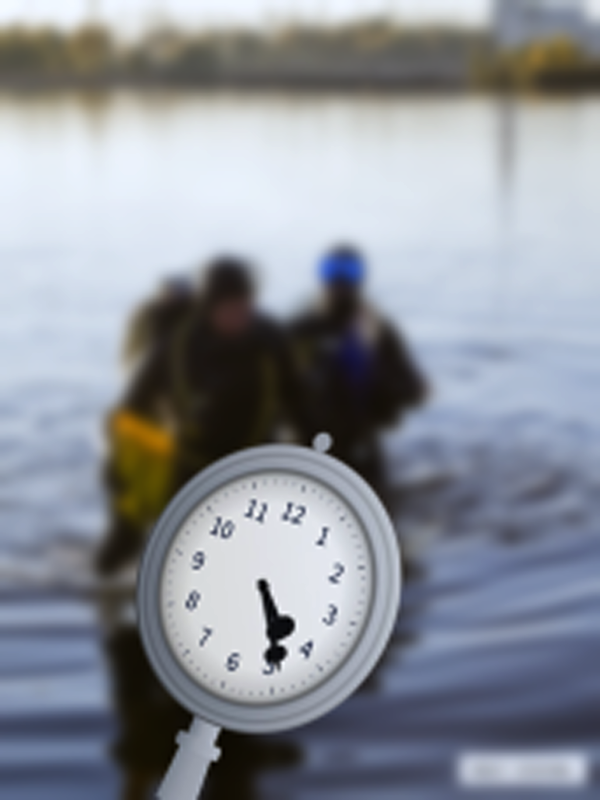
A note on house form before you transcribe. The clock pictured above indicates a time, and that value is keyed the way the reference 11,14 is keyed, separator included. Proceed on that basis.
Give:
4,24
